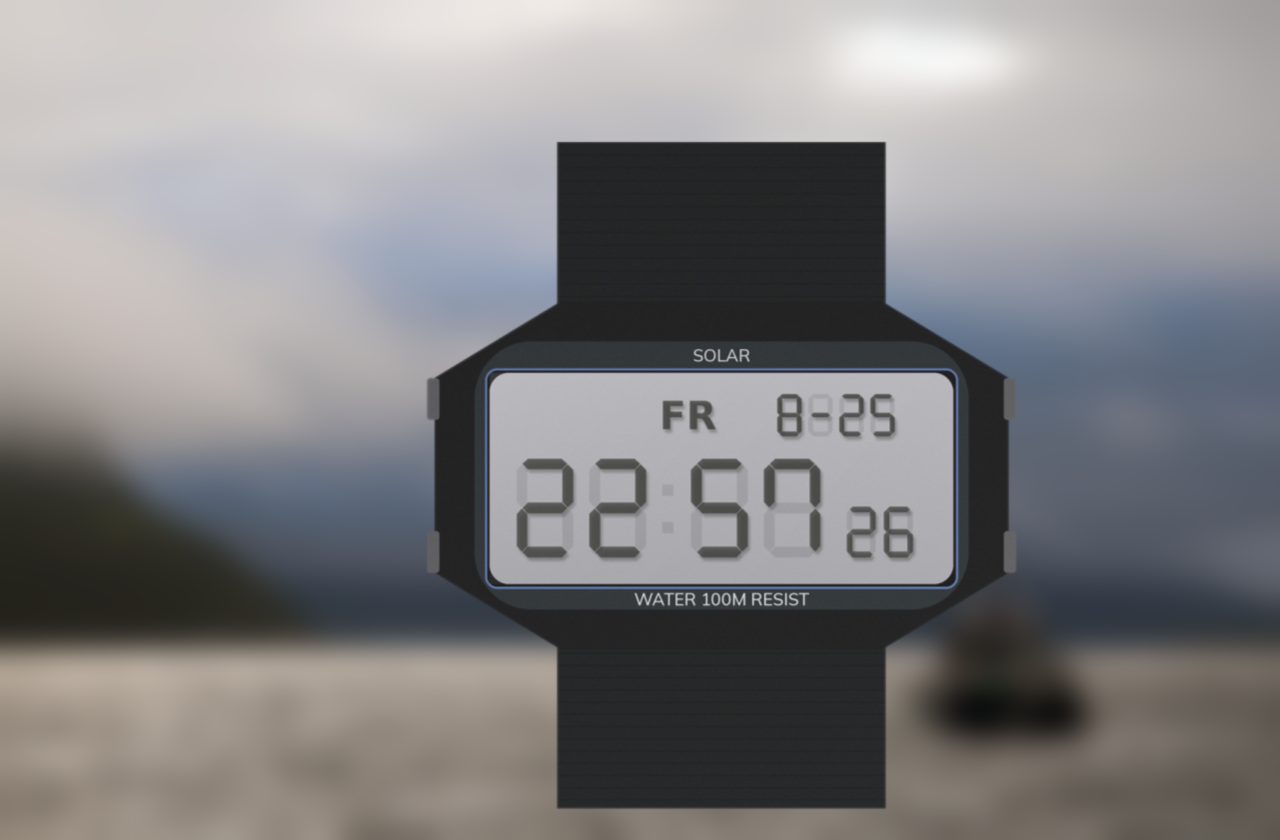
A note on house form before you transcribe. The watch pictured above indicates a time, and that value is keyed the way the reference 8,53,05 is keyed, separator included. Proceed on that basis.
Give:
22,57,26
